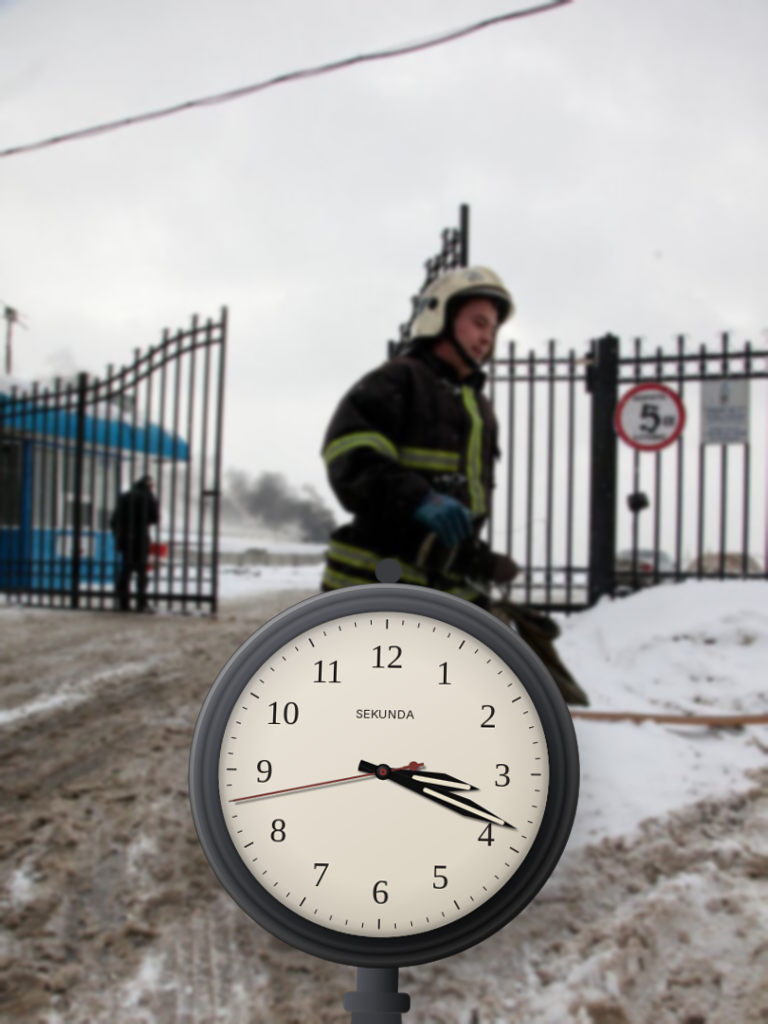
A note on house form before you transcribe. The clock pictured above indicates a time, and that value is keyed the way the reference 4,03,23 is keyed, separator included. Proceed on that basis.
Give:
3,18,43
